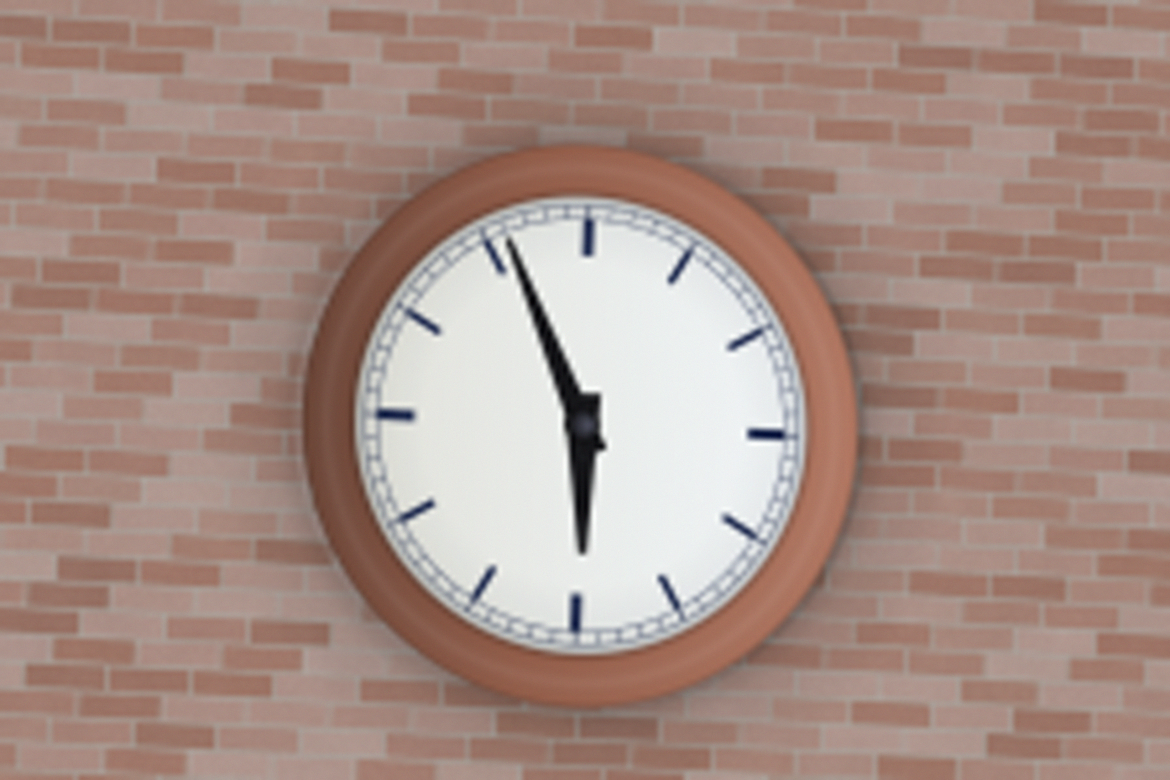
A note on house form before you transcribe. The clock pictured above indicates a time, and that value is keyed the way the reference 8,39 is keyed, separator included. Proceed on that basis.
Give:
5,56
